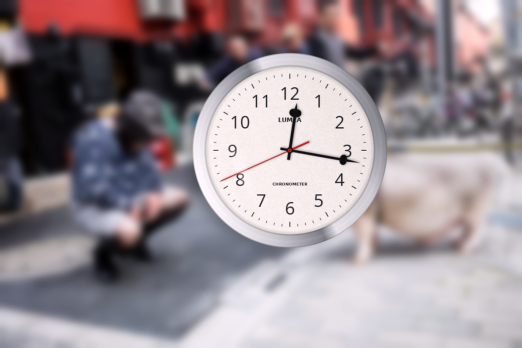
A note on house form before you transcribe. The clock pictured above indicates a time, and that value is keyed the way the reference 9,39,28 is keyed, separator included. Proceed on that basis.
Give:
12,16,41
